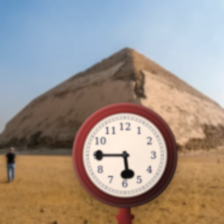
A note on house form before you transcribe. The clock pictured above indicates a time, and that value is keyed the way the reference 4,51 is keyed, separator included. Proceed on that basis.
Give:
5,45
